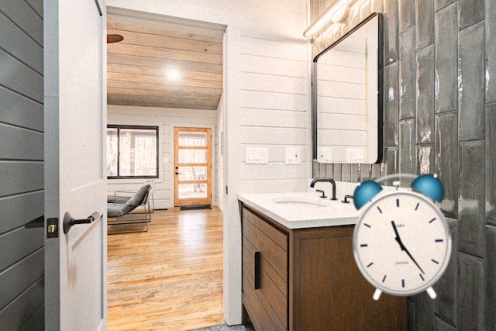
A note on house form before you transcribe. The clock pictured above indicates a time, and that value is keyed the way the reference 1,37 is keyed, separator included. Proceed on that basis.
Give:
11,24
